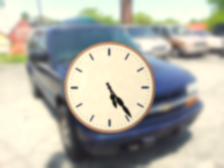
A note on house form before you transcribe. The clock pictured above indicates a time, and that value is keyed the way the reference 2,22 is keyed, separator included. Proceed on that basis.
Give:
5,24
